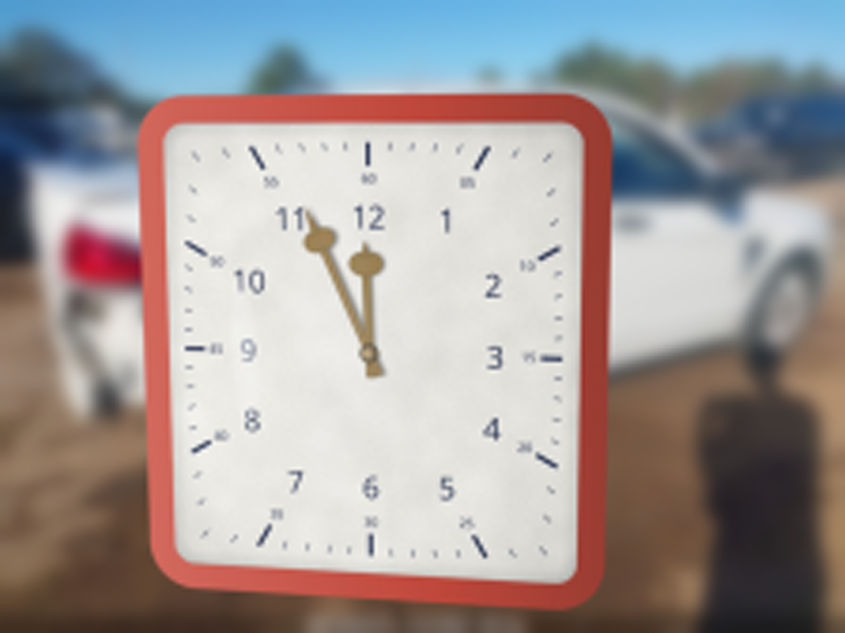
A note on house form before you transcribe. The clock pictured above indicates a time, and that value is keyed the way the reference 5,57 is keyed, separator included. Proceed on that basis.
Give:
11,56
